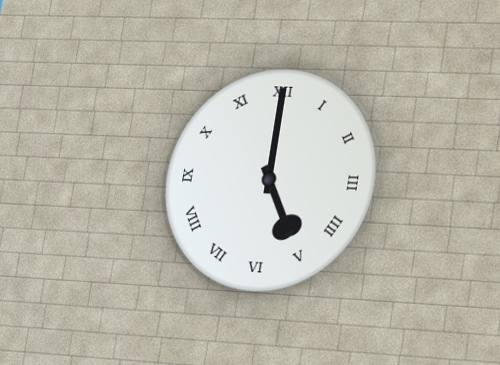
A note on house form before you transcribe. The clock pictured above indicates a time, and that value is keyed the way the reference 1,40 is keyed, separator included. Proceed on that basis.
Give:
5,00
